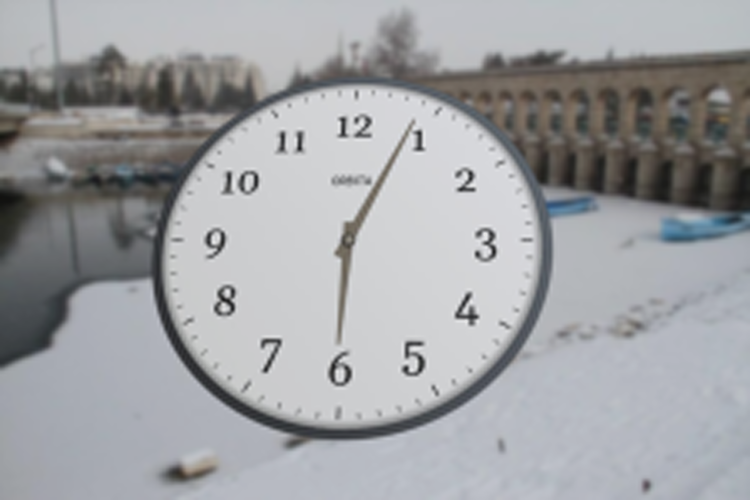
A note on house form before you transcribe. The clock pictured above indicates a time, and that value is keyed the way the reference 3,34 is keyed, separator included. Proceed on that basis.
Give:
6,04
